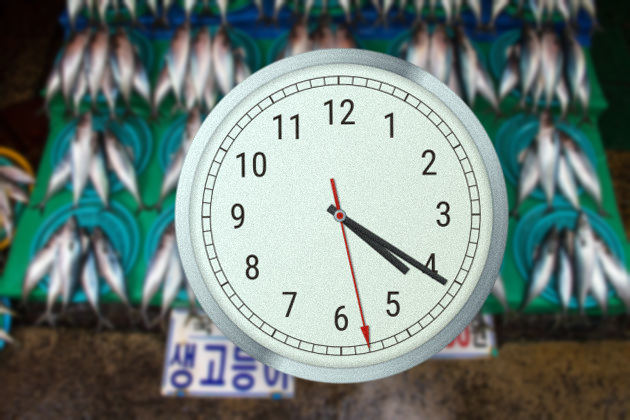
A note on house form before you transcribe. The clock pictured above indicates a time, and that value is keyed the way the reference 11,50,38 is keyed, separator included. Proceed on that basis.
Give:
4,20,28
